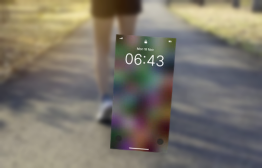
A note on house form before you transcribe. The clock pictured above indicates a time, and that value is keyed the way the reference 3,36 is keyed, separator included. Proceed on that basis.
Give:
6,43
